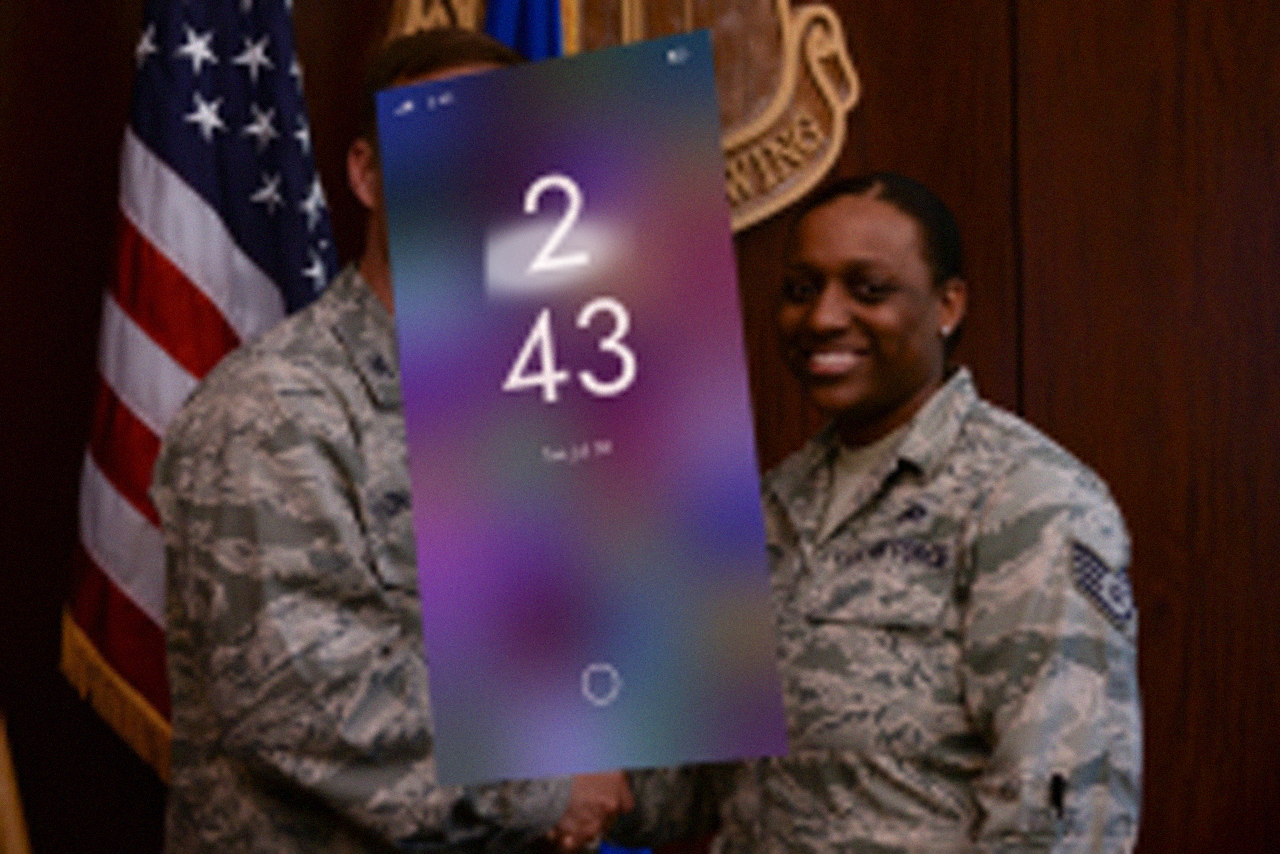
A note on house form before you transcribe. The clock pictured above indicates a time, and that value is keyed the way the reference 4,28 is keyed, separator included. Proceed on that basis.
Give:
2,43
